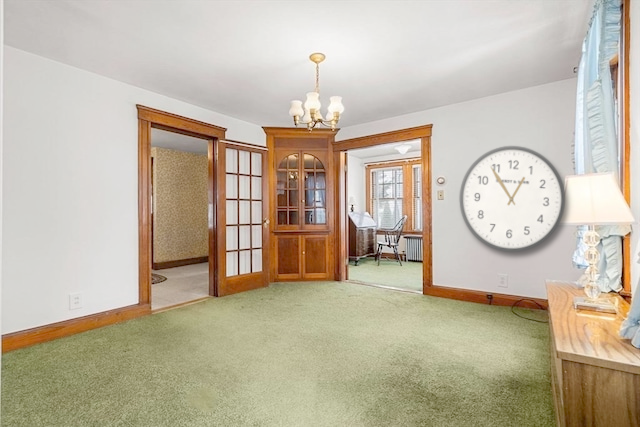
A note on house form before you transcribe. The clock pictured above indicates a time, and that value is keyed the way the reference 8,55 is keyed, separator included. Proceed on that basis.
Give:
12,54
